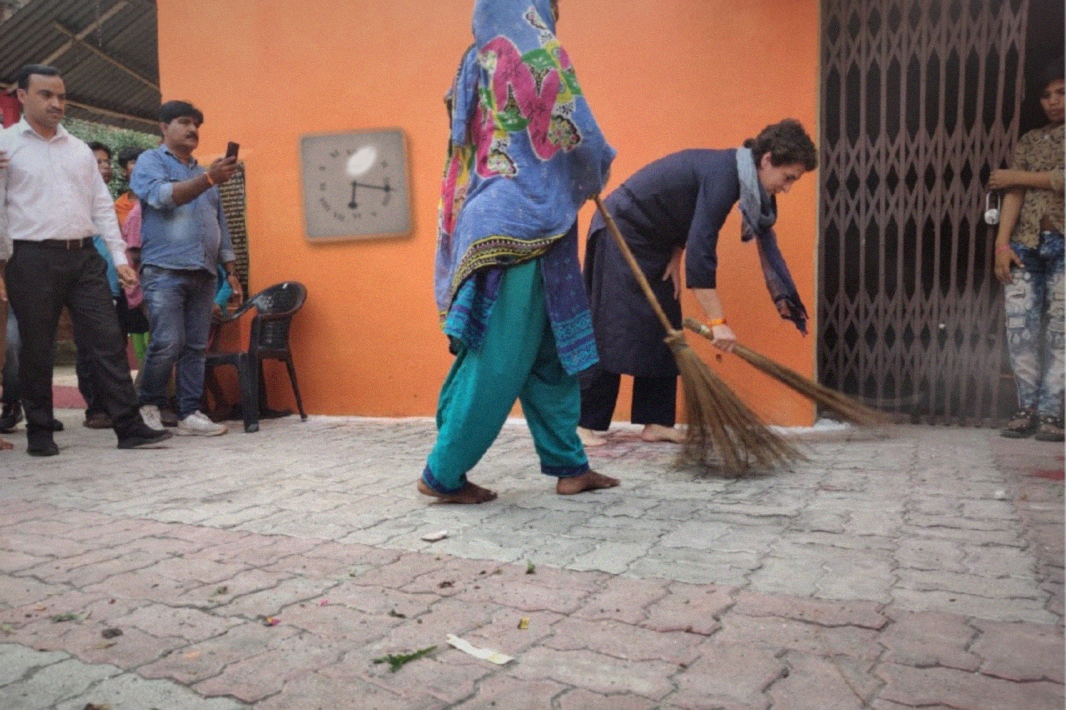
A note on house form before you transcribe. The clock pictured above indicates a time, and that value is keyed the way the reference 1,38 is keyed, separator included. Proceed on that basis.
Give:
6,17
